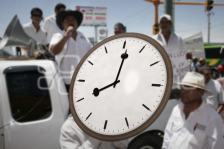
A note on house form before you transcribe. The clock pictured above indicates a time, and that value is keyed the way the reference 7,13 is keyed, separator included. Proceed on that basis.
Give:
8,01
